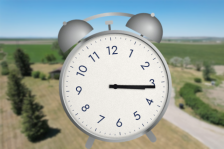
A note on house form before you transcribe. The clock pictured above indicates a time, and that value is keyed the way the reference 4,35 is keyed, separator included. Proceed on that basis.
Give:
3,16
